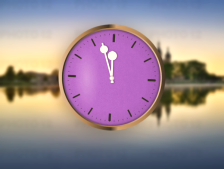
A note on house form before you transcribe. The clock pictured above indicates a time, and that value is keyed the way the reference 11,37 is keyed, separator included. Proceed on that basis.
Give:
11,57
